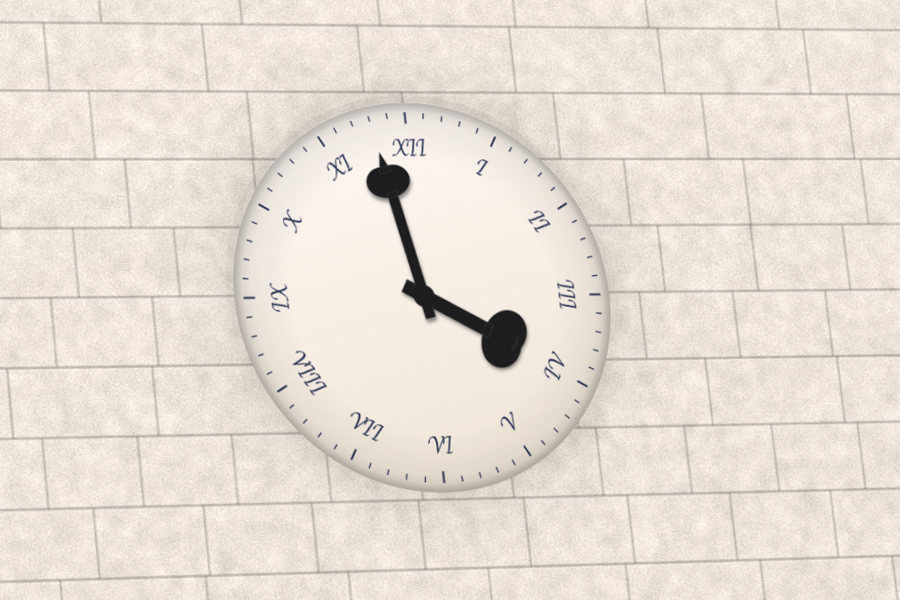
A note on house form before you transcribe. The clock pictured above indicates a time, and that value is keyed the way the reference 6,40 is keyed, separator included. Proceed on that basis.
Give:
3,58
